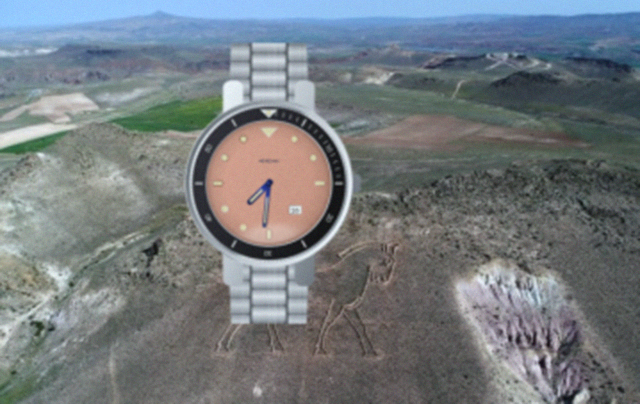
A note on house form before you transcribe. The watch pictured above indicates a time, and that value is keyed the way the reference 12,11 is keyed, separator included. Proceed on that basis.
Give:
7,31
